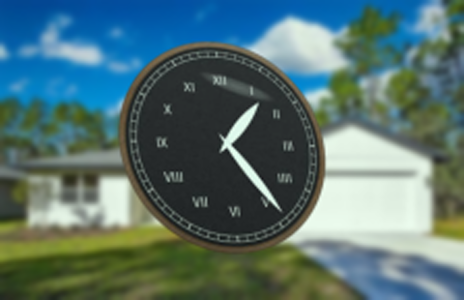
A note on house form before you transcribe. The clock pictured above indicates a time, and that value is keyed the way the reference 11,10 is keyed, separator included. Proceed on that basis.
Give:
1,24
